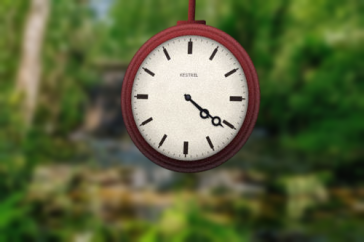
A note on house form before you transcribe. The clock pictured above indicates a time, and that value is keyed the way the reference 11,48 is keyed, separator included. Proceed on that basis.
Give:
4,21
